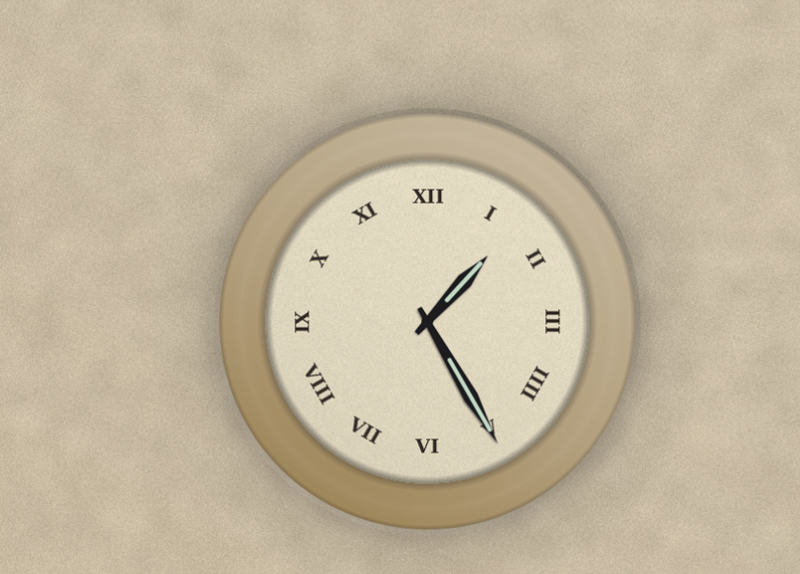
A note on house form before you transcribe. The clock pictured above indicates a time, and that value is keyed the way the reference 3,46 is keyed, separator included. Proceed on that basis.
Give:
1,25
